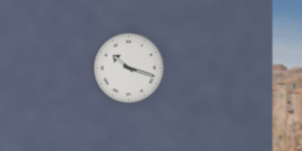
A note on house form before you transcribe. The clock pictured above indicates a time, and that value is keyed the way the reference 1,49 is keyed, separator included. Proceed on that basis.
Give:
10,18
